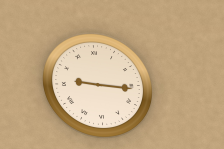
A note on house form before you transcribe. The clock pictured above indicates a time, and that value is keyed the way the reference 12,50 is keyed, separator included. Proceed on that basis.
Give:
9,16
